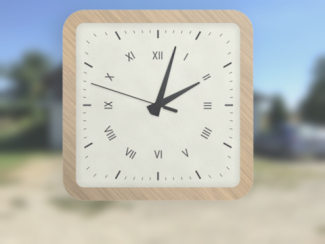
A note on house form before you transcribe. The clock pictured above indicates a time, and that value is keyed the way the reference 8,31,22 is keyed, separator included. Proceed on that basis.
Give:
2,02,48
